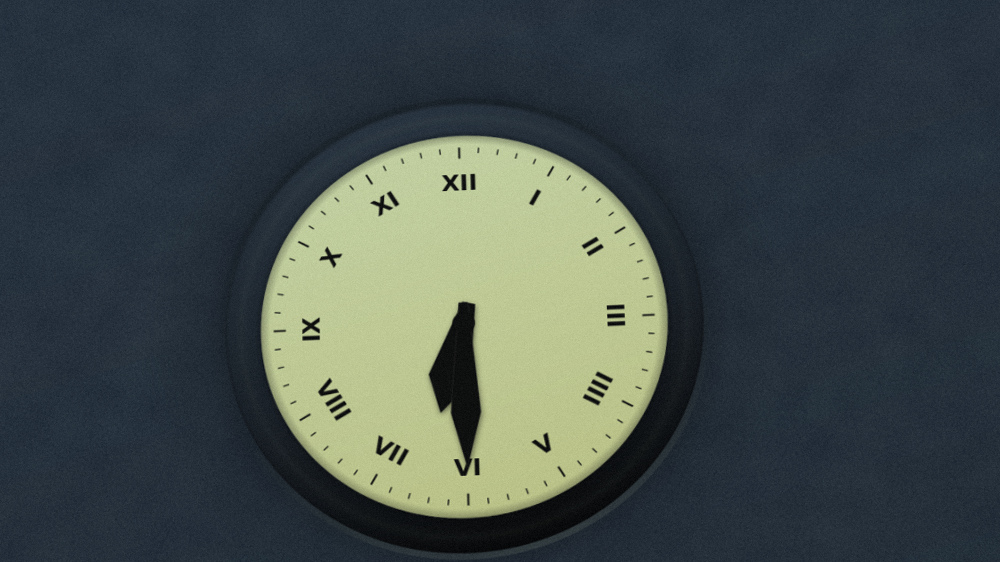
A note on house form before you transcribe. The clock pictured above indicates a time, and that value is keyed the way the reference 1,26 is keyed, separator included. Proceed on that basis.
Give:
6,30
